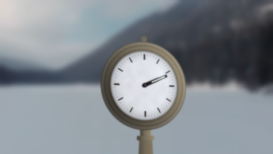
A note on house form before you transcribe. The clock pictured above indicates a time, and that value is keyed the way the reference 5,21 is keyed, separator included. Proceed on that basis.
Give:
2,11
